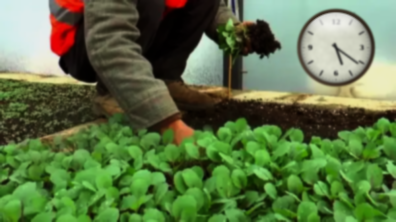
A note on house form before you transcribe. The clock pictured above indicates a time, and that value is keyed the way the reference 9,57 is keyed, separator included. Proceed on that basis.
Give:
5,21
